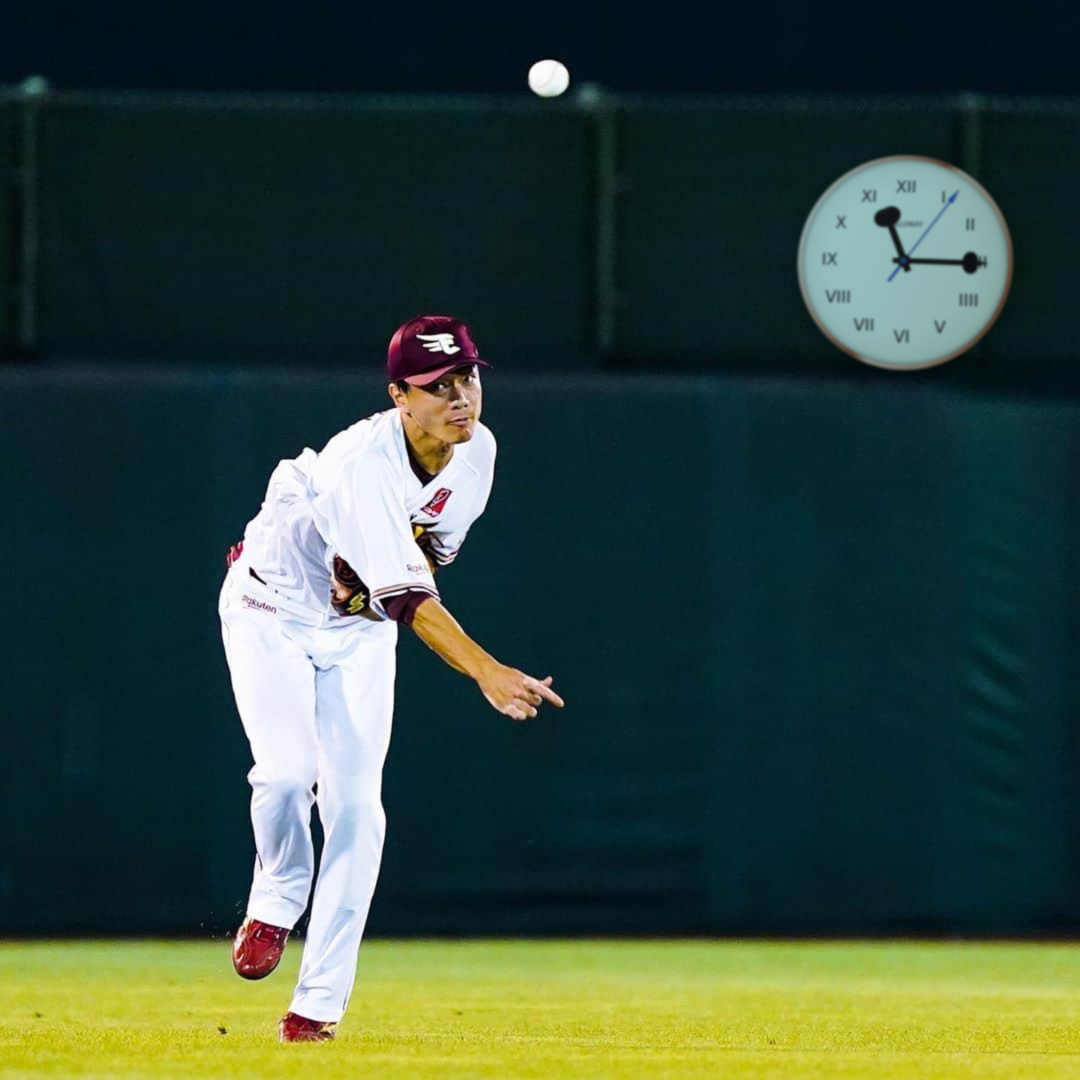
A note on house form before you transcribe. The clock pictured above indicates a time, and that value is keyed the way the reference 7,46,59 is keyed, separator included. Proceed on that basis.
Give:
11,15,06
